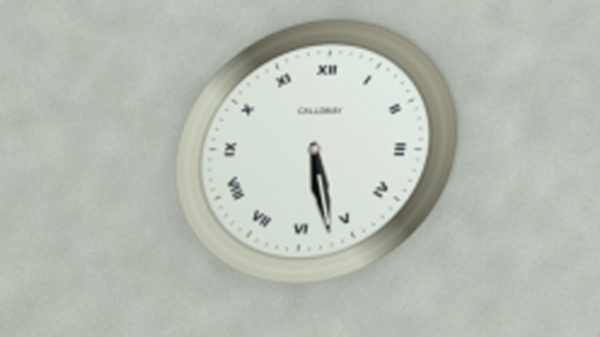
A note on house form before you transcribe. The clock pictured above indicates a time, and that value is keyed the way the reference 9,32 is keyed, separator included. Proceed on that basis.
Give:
5,27
